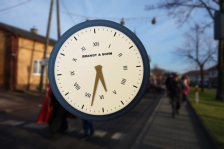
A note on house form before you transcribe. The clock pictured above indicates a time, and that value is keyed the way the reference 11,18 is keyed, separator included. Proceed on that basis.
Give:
5,33
